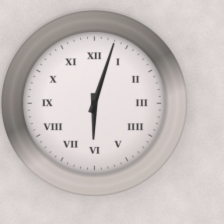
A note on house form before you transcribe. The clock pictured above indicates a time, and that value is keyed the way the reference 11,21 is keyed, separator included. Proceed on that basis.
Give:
6,03
